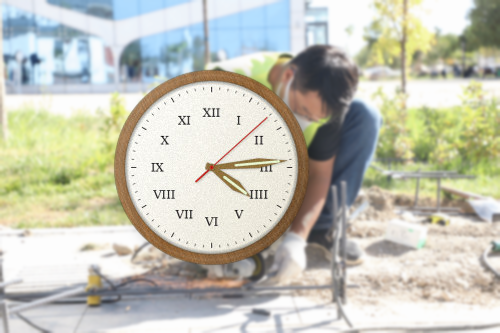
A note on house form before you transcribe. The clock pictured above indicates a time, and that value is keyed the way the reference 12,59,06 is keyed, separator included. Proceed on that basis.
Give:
4,14,08
